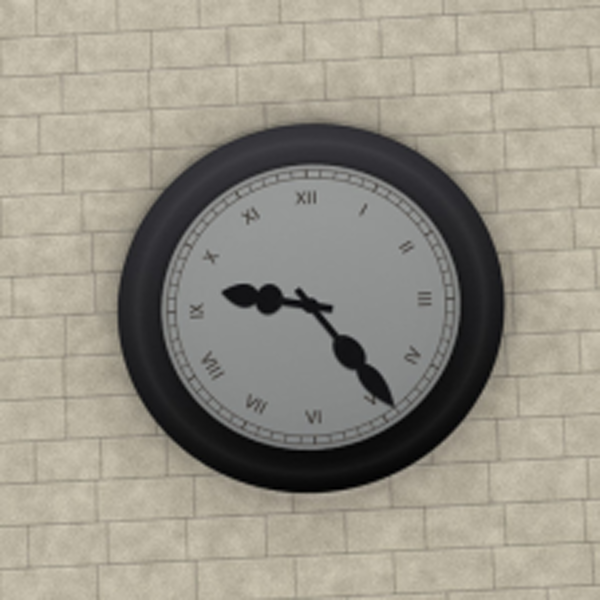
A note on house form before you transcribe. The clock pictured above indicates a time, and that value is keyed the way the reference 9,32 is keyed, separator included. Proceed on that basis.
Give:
9,24
